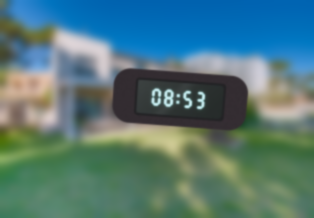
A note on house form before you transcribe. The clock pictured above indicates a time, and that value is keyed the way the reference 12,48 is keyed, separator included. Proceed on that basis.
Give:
8,53
